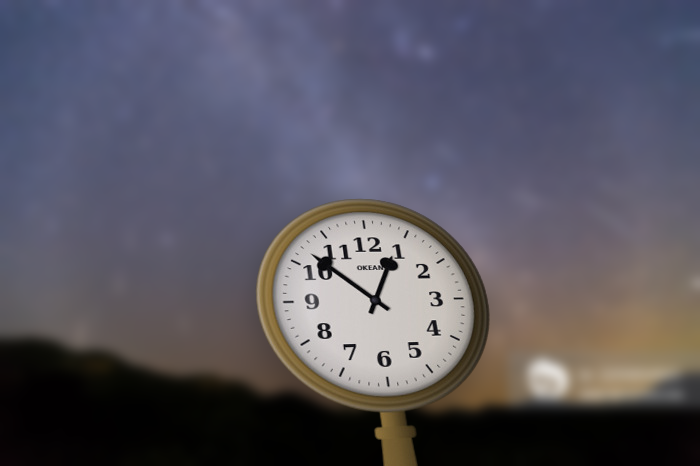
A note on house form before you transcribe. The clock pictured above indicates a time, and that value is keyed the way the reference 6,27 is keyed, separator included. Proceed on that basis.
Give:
12,52
